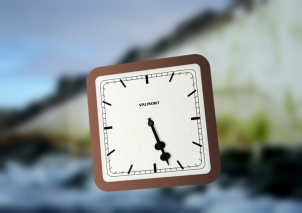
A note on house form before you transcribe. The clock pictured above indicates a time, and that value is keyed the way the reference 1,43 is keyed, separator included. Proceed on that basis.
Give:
5,27
